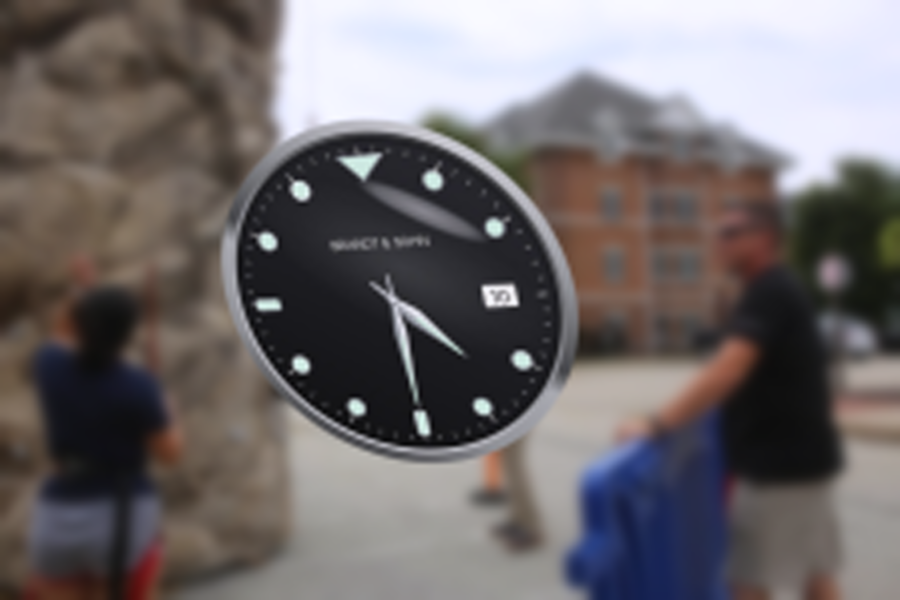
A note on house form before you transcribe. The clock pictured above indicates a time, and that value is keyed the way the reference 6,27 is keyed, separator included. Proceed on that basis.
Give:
4,30
